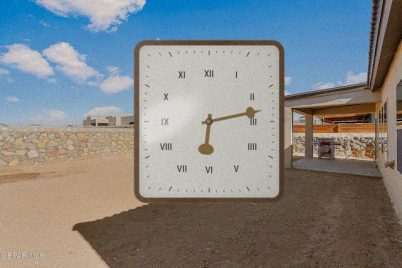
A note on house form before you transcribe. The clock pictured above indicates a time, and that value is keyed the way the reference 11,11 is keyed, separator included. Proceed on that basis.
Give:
6,13
